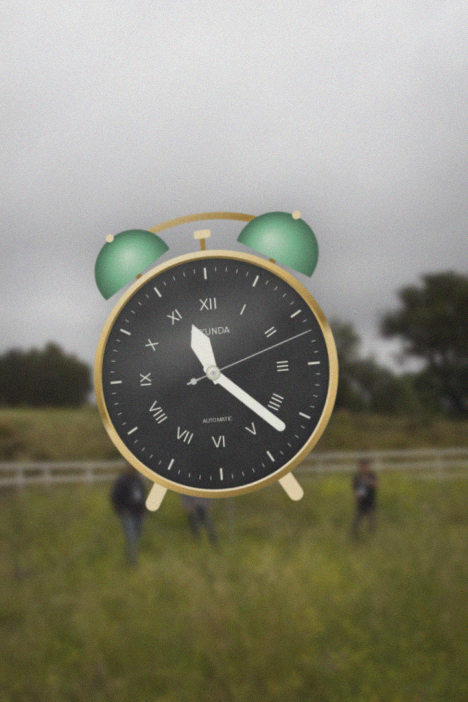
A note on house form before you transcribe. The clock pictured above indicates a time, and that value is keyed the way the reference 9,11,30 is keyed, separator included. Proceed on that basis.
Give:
11,22,12
